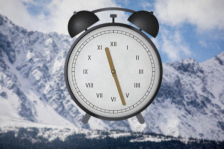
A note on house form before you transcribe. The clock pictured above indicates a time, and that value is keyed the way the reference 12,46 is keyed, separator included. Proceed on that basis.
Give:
11,27
